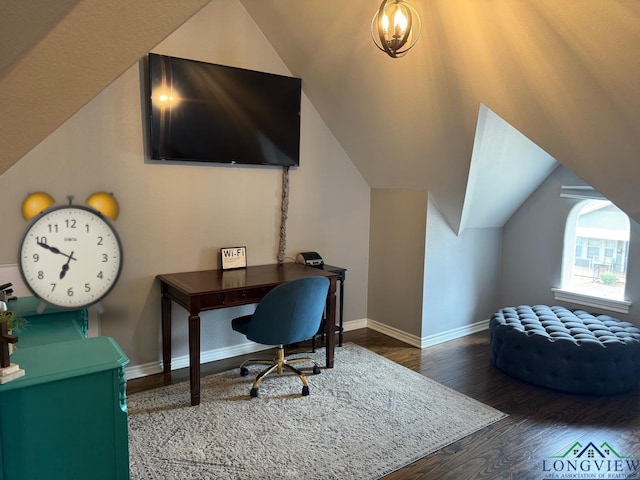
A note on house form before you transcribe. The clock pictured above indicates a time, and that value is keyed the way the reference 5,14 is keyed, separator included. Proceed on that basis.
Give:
6,49
